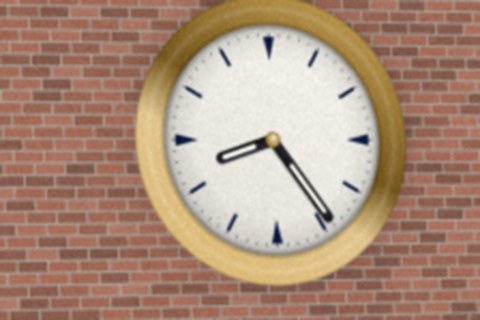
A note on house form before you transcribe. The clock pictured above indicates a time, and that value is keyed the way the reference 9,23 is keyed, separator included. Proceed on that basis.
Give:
8,24
